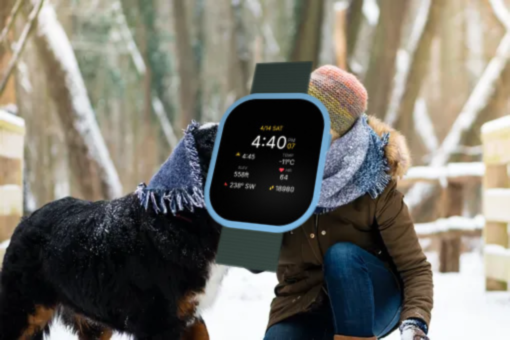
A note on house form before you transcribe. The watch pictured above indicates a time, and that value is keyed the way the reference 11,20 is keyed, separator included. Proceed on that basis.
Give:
4,40
